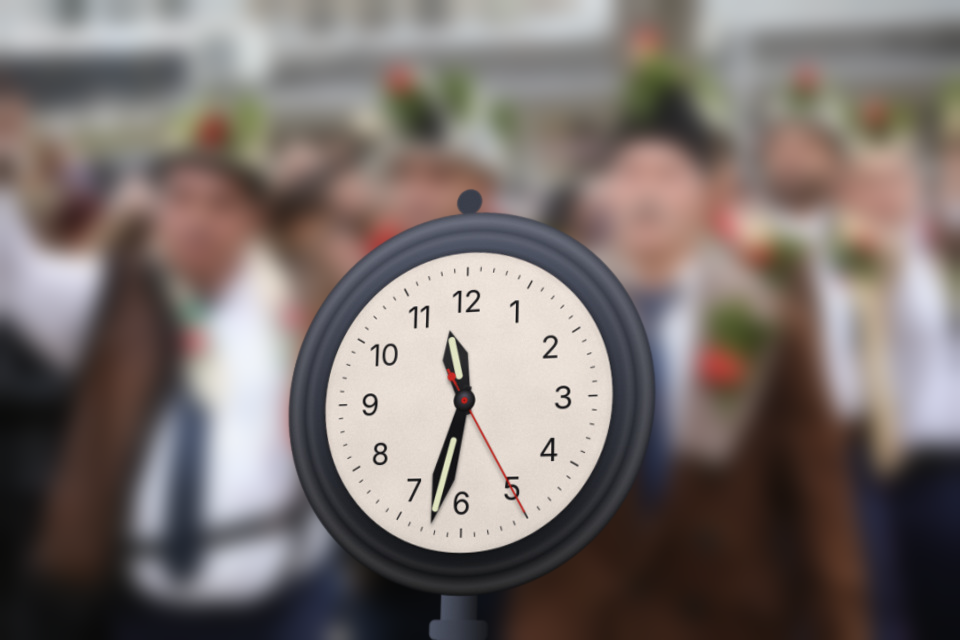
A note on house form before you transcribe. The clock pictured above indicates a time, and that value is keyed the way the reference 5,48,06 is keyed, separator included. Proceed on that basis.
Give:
11,32,25
